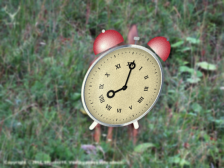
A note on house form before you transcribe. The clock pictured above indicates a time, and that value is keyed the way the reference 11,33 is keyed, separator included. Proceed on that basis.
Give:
8,01
